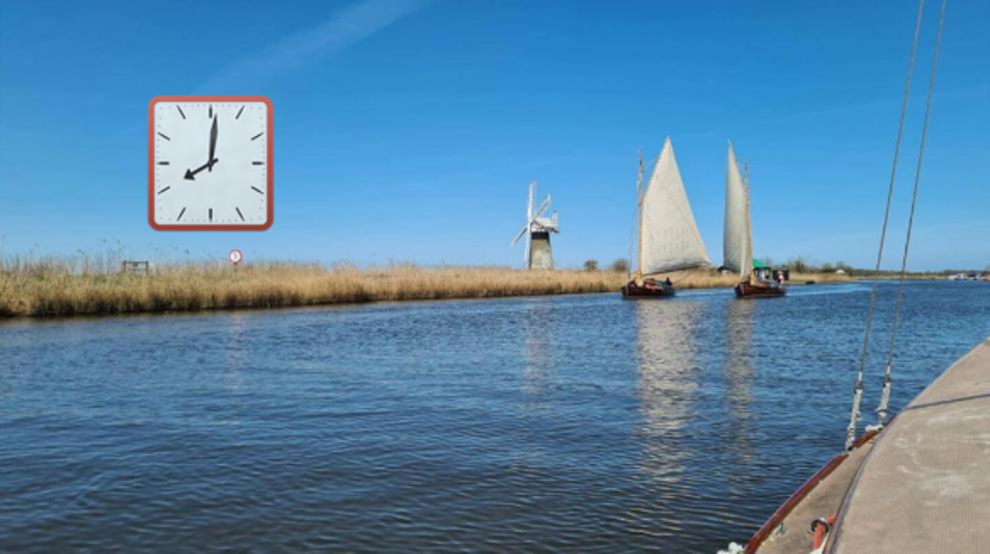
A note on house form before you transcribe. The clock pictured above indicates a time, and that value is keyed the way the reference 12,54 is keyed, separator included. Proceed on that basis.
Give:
8,01
